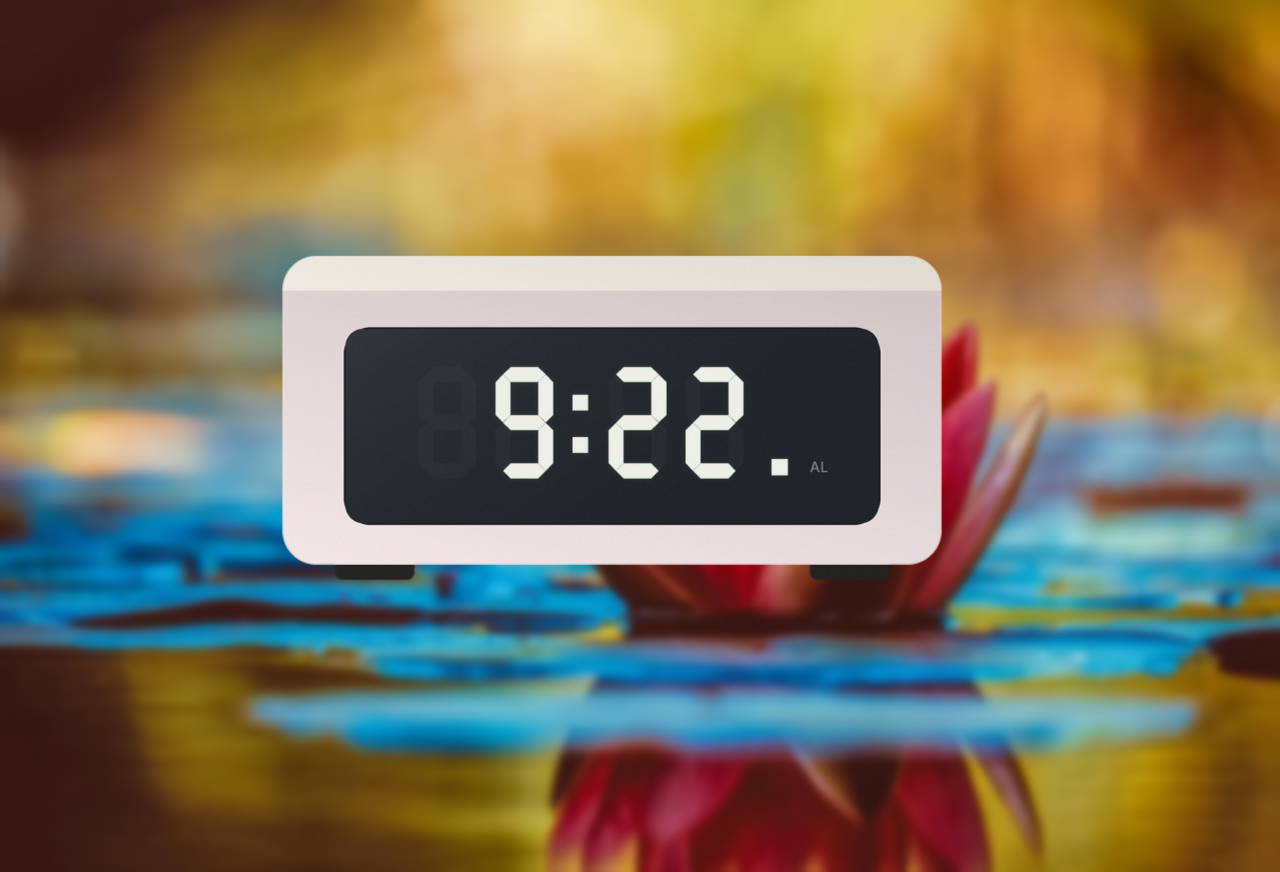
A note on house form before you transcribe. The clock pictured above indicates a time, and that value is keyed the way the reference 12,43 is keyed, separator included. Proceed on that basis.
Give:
9,22
